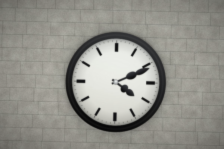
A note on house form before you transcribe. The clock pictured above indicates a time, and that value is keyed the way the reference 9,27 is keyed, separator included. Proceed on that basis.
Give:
4,11
